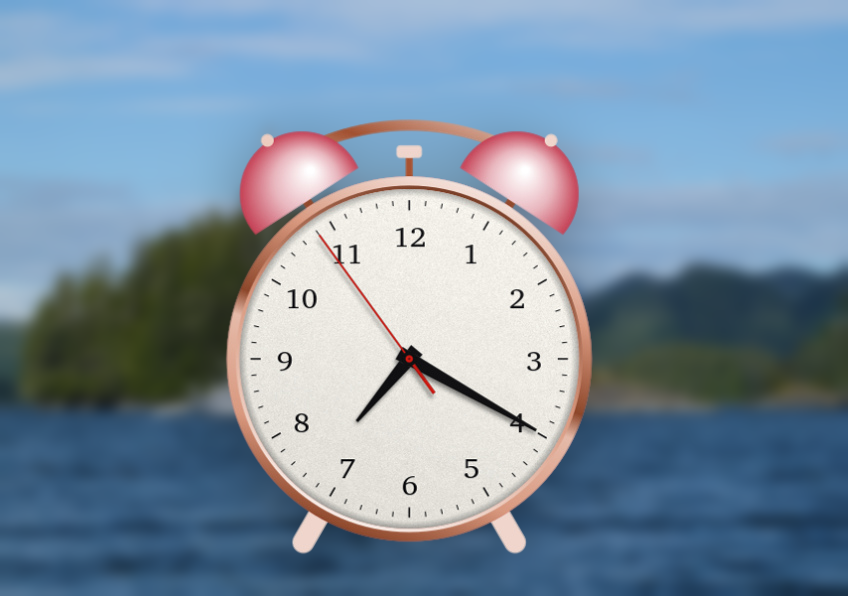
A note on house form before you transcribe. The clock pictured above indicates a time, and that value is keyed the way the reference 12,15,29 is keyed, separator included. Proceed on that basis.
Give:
7,19,54
